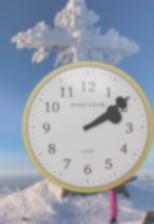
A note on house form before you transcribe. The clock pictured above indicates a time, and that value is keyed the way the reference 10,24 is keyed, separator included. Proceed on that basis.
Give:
2,09
